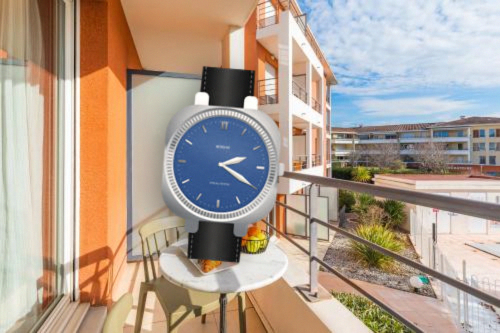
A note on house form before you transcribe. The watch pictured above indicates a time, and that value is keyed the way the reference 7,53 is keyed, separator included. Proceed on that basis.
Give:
2,20
